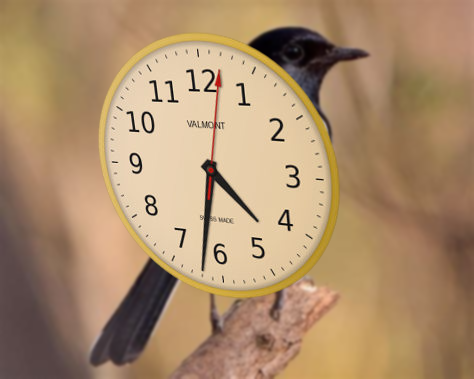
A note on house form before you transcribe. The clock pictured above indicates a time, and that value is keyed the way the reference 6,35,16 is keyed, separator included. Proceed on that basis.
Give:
4,32,02
